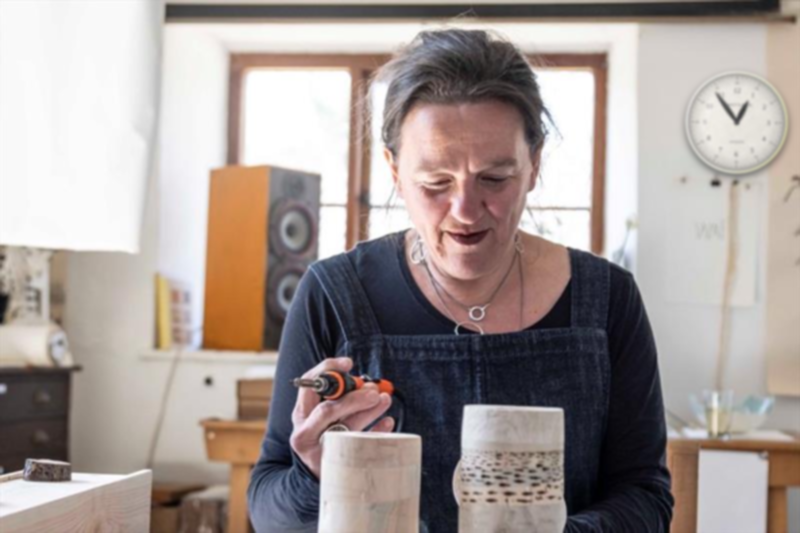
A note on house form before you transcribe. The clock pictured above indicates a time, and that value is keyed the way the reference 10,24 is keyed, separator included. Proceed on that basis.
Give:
12,54
